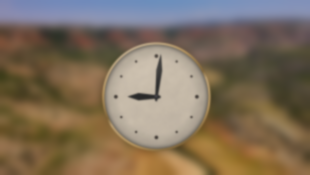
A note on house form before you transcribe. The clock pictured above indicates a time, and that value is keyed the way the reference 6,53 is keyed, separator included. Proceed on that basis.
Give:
9,01
